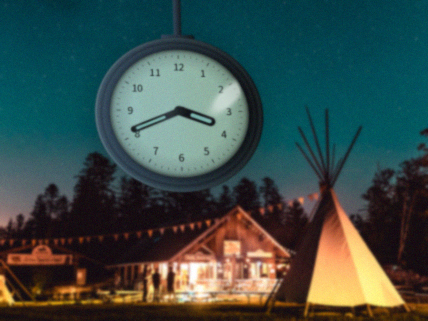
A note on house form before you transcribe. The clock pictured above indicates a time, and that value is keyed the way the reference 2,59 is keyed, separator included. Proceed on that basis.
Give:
3,41
